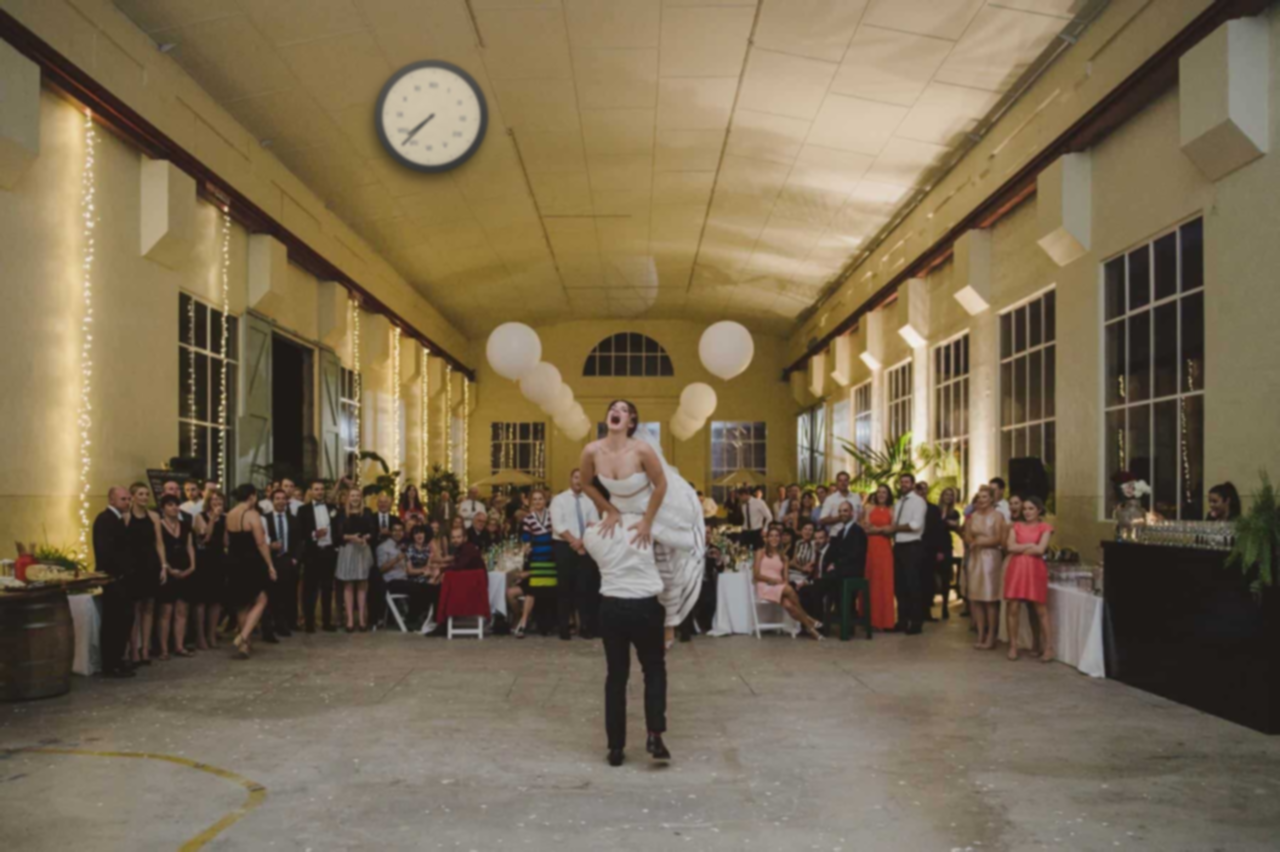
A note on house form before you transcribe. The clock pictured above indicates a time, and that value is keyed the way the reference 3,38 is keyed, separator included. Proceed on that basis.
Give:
7,37
